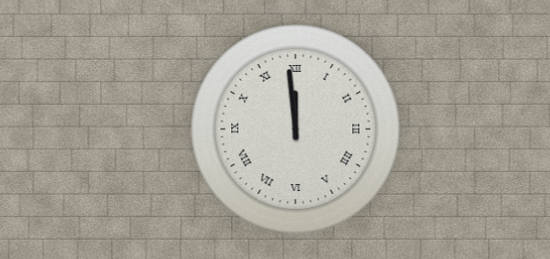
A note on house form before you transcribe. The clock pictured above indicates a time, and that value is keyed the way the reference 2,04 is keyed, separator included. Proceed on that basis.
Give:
11,59
